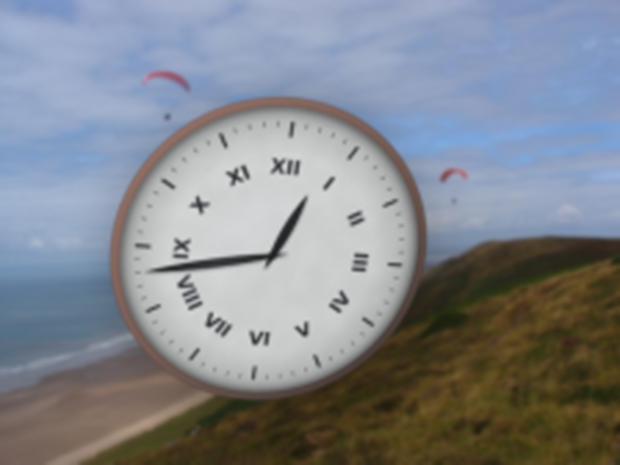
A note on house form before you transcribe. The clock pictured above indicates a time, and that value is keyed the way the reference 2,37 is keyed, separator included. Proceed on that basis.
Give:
12,43
